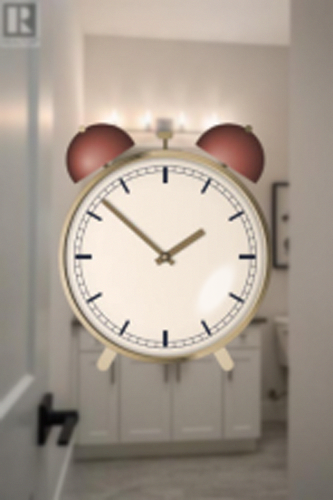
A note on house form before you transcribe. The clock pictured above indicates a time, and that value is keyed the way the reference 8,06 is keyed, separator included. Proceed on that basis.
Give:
1,52
